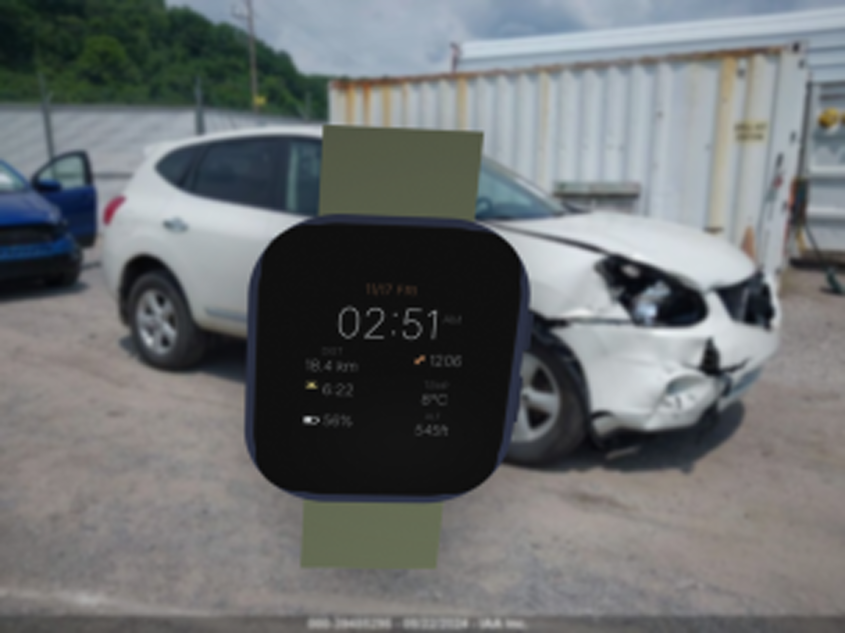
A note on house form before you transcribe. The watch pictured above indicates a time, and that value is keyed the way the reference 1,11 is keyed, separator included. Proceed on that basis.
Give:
2,51
